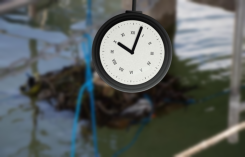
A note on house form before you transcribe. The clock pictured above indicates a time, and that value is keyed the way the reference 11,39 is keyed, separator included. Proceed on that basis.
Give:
10,03
